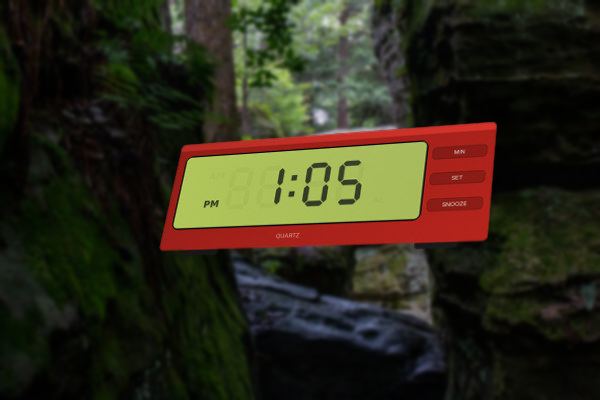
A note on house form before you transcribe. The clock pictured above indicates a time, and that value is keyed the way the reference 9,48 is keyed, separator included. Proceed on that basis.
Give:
1,05
